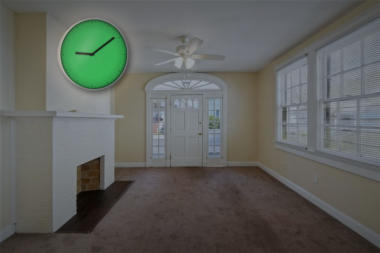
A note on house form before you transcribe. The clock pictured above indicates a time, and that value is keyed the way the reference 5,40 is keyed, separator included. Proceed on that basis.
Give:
9,09
